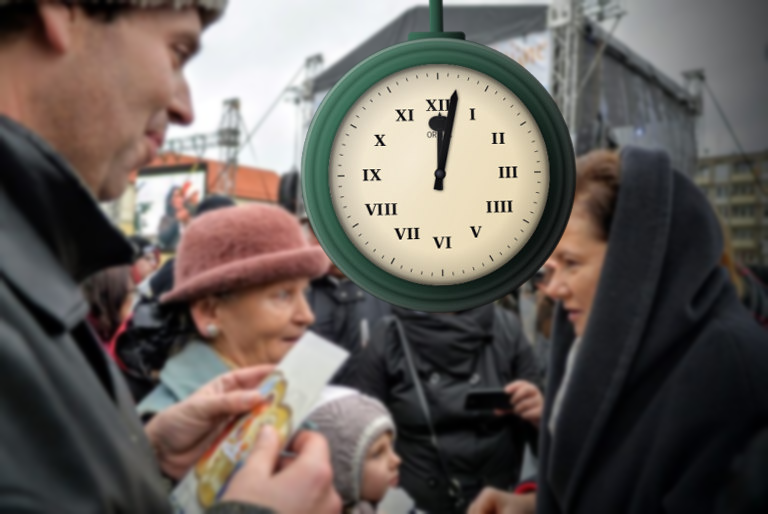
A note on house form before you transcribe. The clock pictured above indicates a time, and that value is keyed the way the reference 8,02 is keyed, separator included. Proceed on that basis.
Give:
12,02
